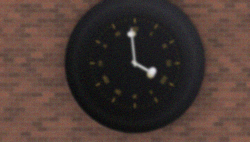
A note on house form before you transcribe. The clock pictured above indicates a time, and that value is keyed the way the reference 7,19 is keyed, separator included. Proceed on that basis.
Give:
3,59
